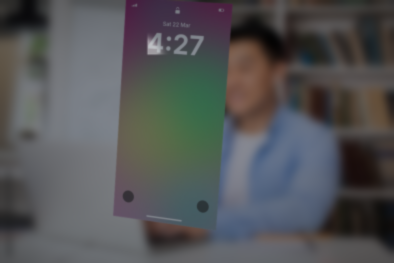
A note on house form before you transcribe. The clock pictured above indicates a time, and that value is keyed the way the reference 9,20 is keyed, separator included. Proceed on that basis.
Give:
4,27
